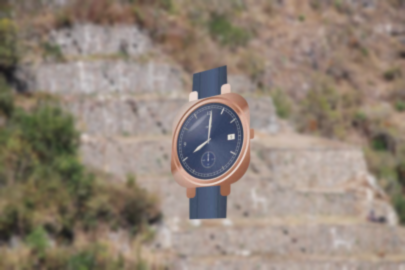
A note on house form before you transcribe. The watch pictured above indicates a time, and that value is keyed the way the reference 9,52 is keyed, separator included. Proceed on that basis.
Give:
8,01
